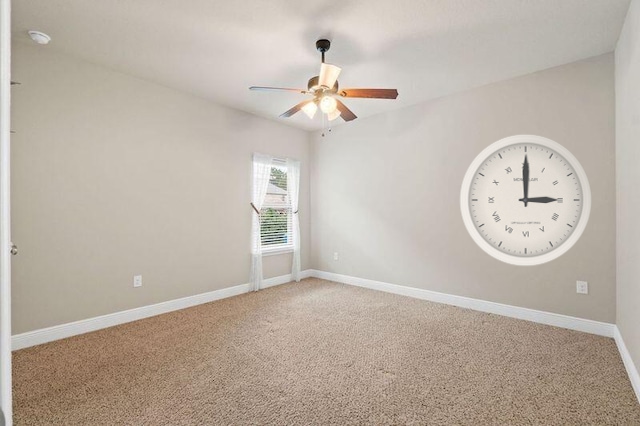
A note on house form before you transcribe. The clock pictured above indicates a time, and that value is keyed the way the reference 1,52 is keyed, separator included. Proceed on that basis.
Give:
3,00
